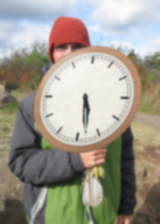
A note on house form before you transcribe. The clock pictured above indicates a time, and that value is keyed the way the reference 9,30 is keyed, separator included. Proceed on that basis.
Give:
5,28
